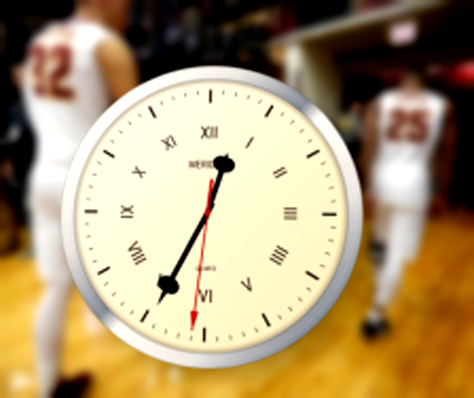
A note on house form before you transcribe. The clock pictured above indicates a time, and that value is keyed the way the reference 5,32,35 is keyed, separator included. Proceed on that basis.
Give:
12,34,31
